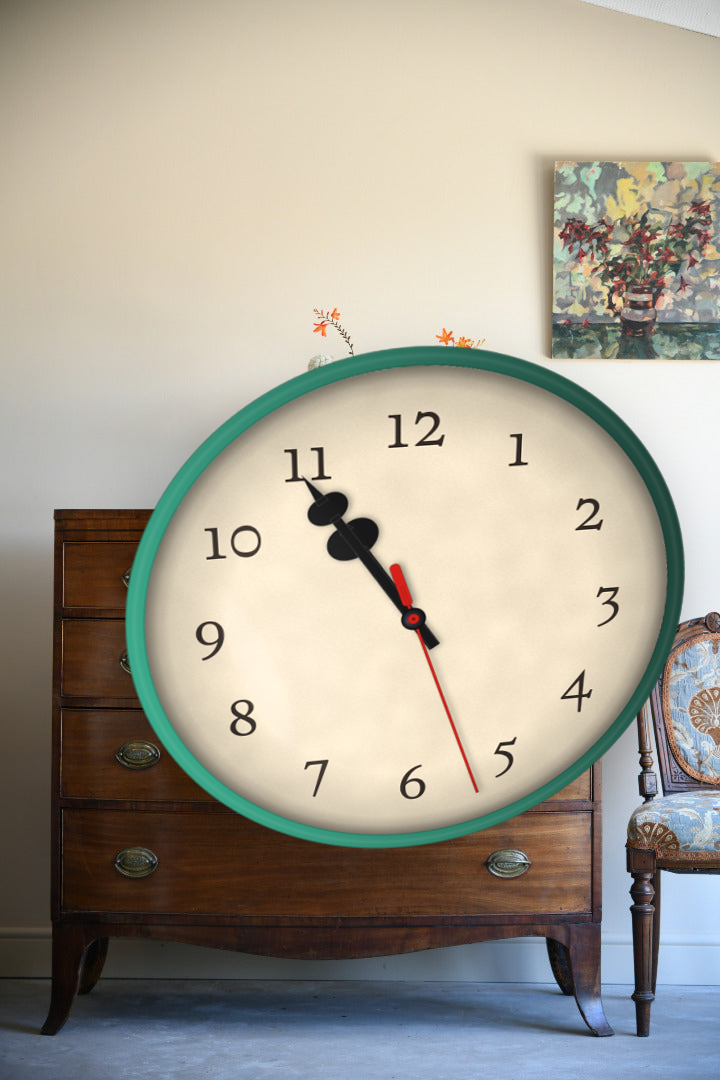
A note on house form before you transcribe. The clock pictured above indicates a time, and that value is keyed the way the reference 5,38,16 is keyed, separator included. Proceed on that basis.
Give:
10,54,27
